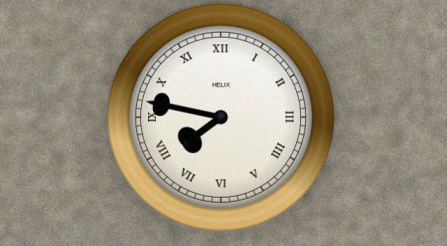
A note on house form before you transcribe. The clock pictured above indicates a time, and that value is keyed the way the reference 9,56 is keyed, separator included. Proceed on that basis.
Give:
7,47
